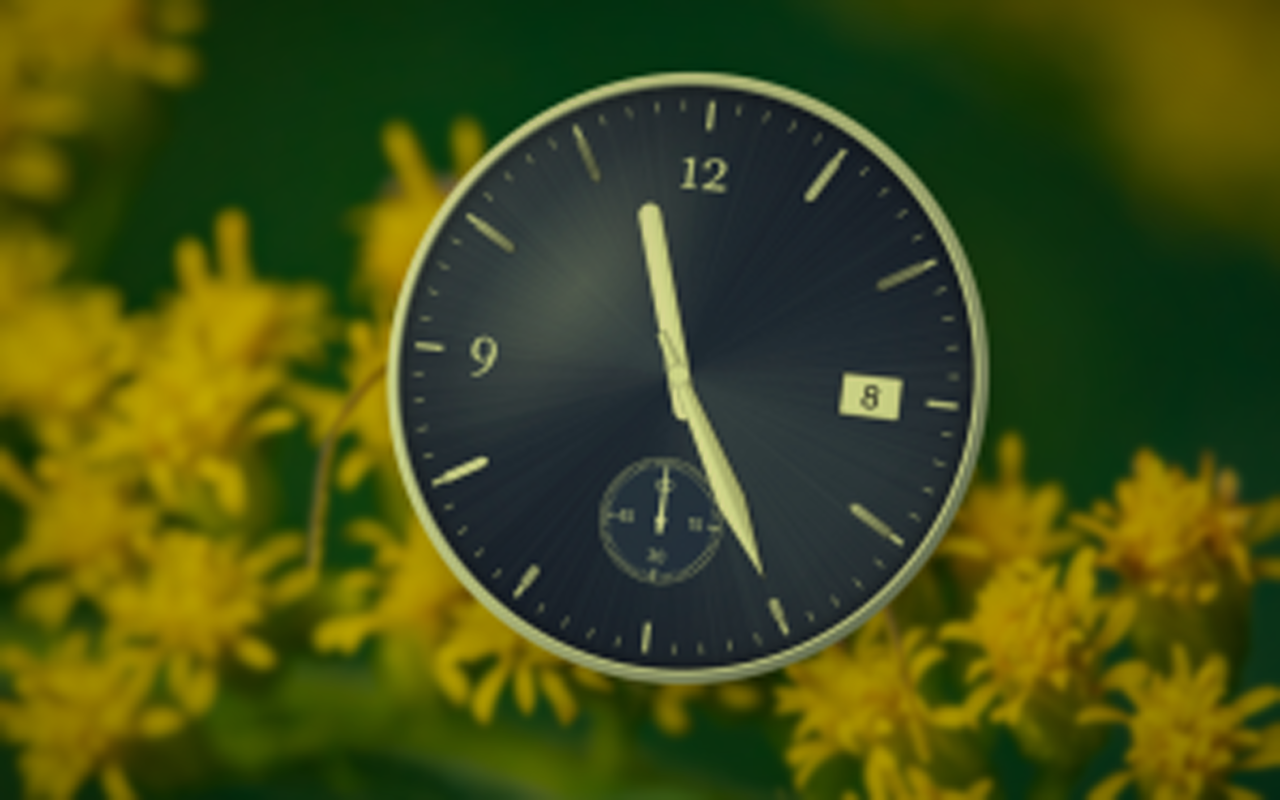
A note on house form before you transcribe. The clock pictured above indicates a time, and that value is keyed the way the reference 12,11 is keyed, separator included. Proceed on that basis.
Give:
11,25
